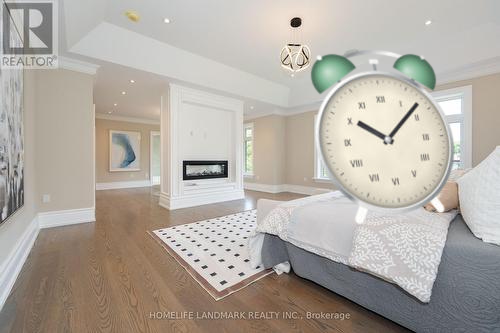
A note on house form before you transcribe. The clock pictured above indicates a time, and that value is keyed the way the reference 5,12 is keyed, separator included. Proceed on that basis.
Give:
10,08
